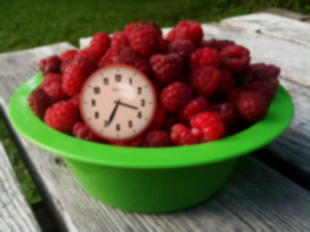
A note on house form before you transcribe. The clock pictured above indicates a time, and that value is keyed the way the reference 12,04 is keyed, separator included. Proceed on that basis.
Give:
3,34
